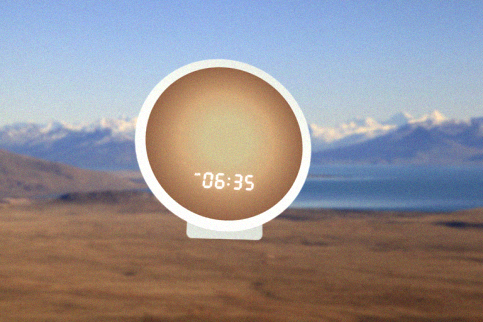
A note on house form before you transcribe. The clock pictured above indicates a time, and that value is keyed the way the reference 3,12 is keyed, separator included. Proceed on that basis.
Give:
6,35
